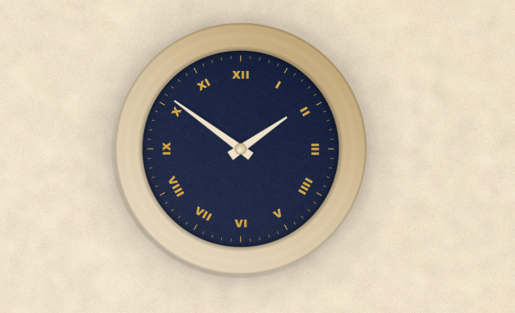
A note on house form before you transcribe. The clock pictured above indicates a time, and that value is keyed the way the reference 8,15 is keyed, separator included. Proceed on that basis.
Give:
1,51
